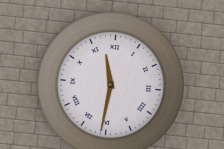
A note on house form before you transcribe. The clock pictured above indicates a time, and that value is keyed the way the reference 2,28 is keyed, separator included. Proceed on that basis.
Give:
11,31
